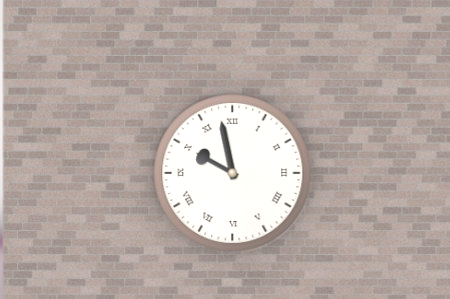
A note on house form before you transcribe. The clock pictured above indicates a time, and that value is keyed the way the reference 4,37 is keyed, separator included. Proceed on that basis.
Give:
9,58
